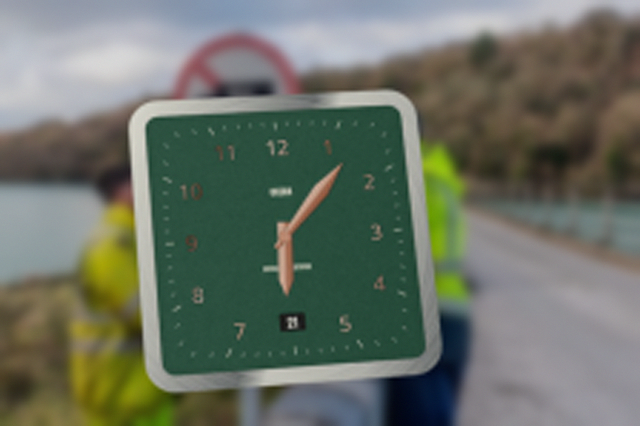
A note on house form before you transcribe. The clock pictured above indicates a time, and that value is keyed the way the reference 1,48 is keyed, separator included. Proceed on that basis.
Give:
6,07
